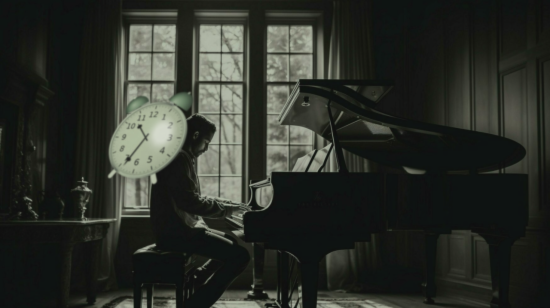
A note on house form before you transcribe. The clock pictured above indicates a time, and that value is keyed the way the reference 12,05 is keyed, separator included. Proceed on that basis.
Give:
10,34
